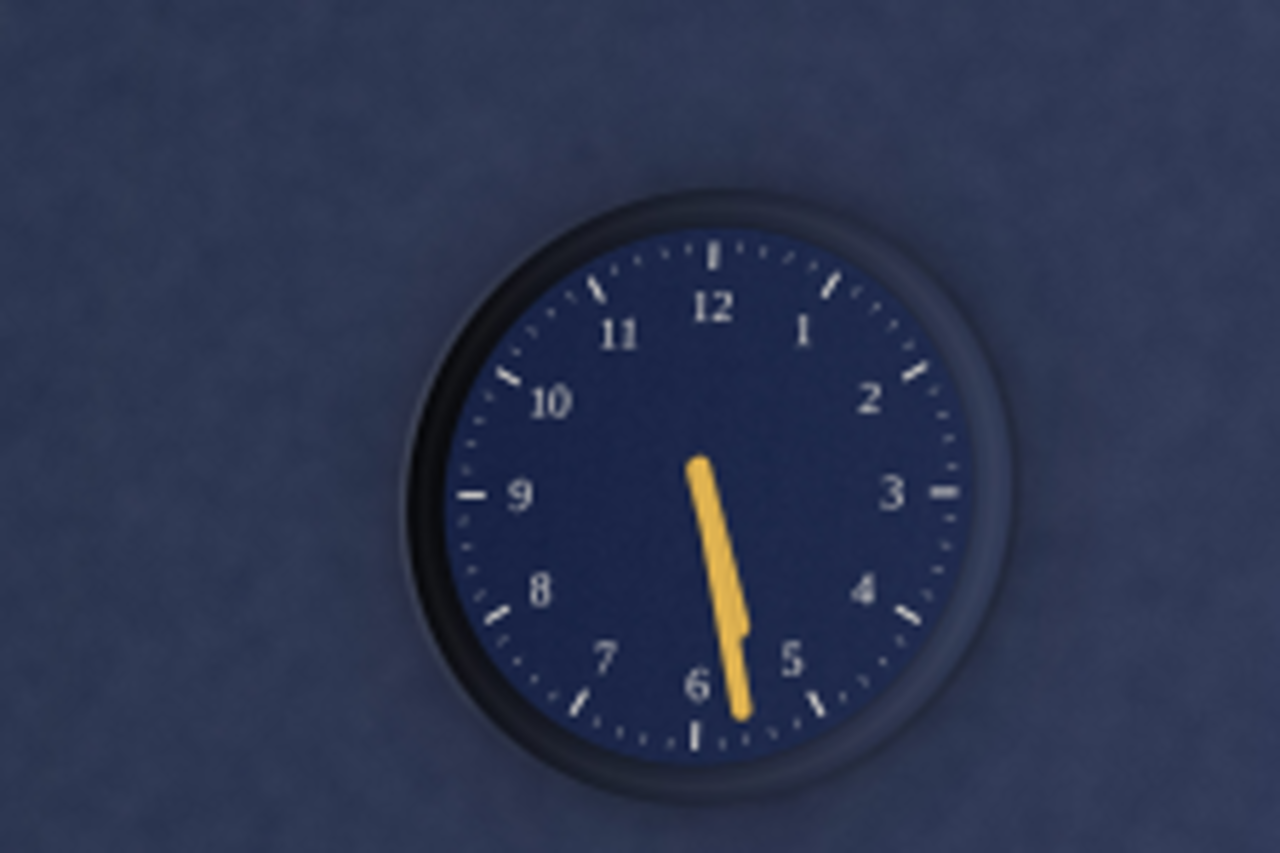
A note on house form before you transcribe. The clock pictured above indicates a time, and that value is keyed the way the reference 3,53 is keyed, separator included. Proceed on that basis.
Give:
5,28
